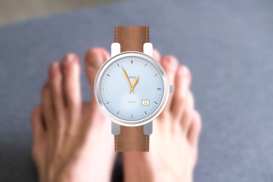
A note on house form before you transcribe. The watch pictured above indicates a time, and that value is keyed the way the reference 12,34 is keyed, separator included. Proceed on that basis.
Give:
12,56
